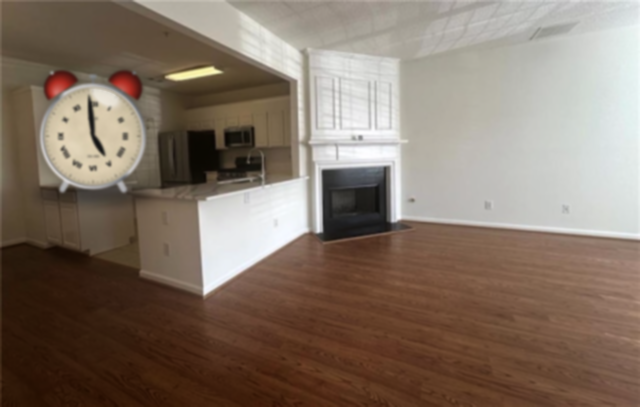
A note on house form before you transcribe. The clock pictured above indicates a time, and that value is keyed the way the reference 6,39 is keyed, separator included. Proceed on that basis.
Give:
4,59
